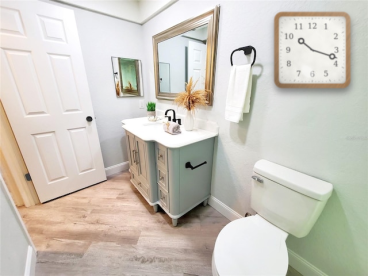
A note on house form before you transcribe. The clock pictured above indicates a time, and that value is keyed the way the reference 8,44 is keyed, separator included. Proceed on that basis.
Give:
10,18
